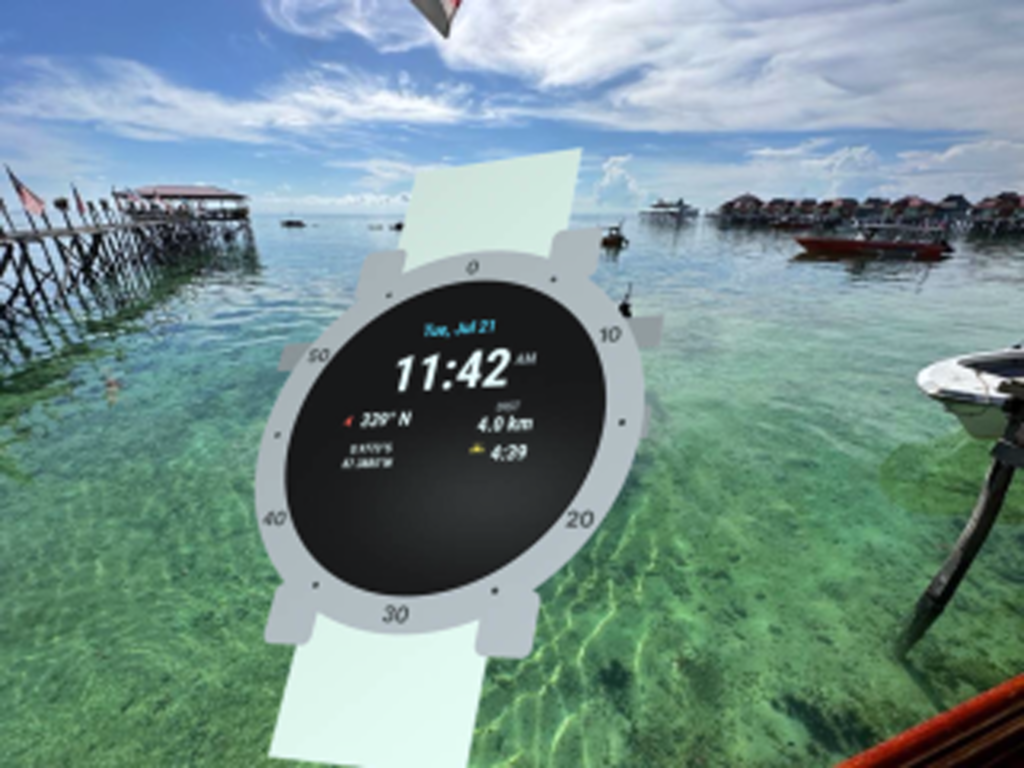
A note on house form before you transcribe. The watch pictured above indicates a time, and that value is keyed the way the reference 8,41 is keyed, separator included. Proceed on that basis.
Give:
11,42
